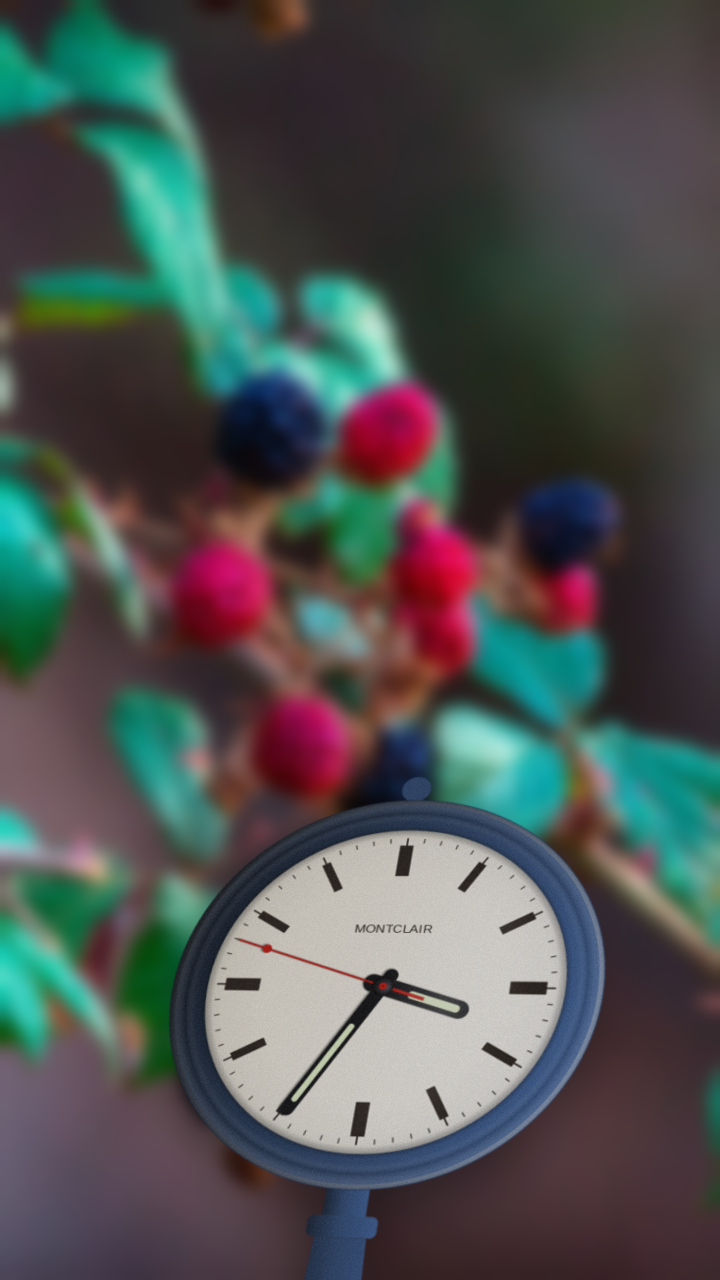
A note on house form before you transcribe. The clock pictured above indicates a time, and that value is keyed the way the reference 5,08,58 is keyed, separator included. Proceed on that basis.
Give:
3,34,48
